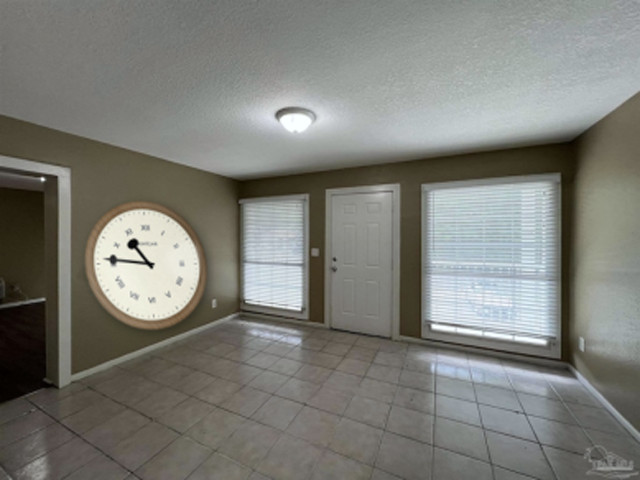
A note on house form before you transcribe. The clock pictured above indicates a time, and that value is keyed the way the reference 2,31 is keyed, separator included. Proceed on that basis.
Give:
10,46
